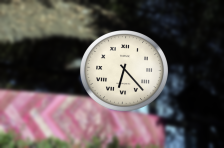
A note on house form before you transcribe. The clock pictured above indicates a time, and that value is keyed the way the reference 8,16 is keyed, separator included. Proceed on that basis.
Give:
6,23
